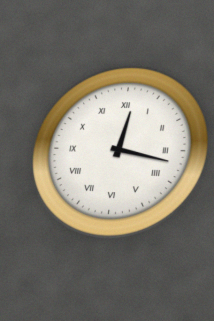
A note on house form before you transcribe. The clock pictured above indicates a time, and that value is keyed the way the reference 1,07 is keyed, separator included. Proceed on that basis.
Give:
12,17
